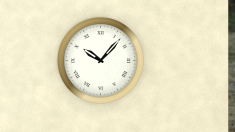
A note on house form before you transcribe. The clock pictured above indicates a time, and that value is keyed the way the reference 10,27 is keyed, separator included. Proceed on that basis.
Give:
10,07
